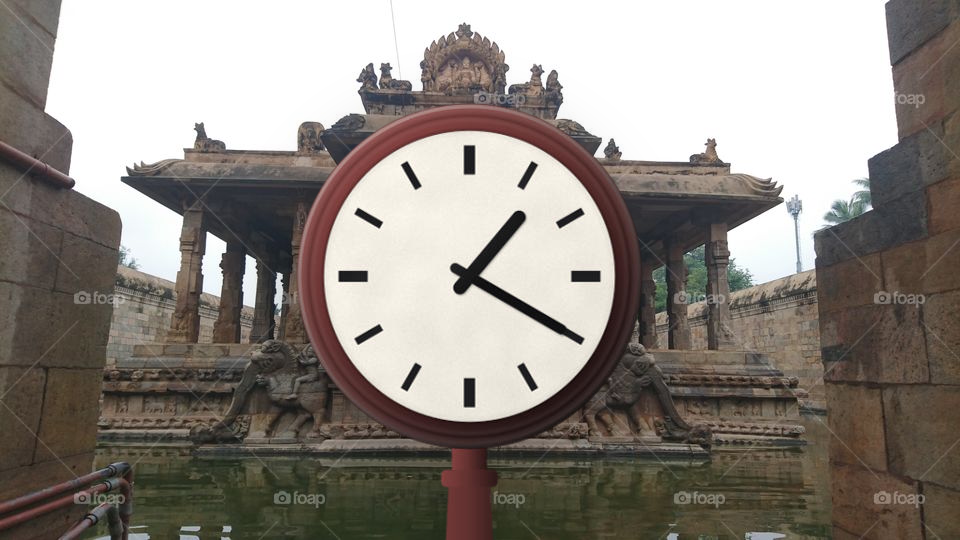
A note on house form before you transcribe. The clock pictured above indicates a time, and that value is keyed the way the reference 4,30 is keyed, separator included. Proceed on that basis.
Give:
1,20
